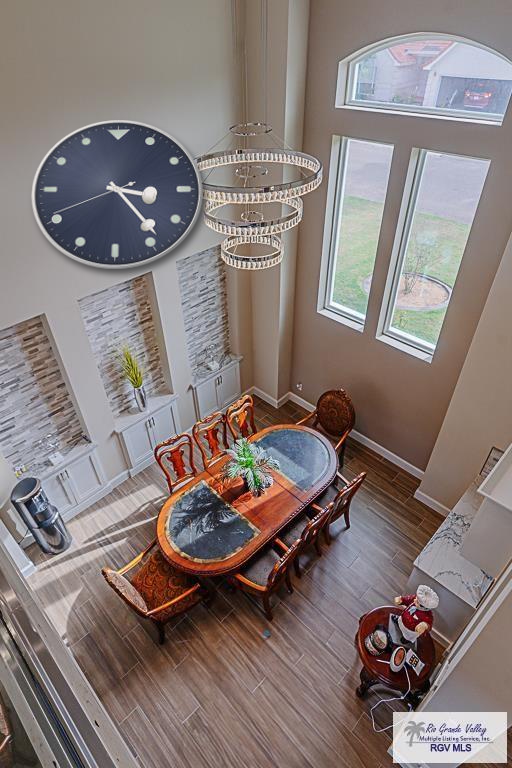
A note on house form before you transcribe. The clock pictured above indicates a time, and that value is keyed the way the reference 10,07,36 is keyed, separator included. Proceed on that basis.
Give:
3,23,41
